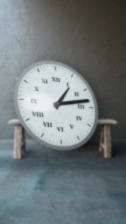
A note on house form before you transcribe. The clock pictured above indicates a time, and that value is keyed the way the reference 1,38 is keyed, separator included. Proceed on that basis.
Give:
1,13
